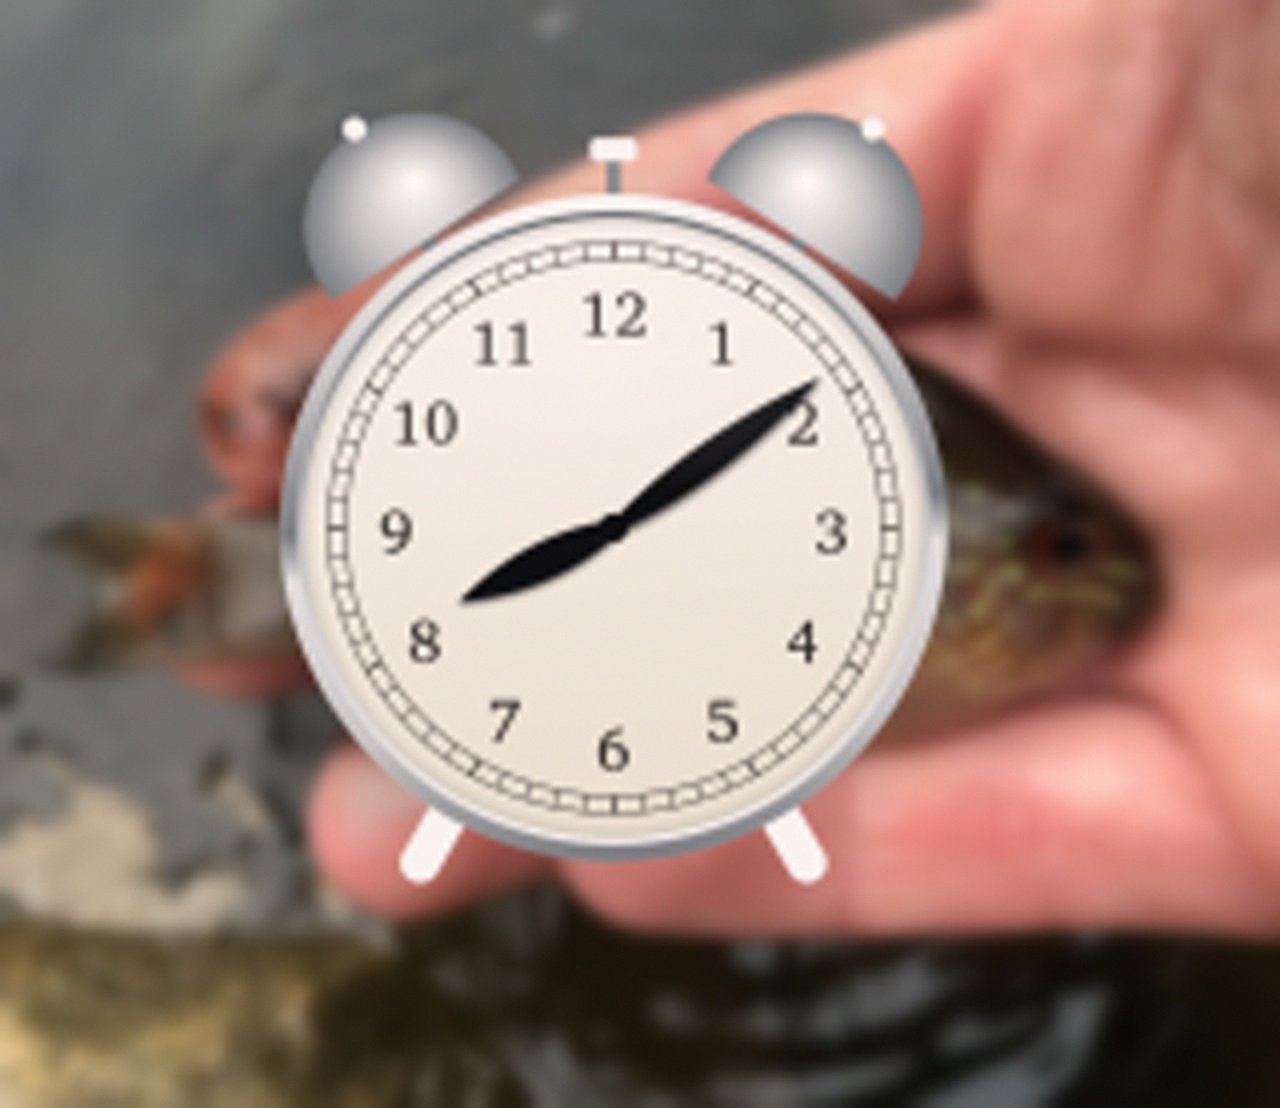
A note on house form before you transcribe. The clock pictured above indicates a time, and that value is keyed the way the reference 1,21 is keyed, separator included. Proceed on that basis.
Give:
8,09
